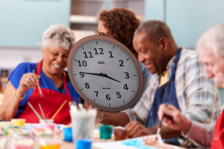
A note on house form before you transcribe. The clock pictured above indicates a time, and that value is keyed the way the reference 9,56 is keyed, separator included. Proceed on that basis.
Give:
3,46
